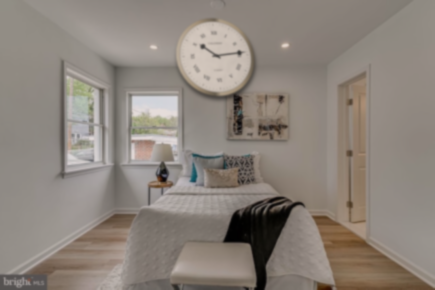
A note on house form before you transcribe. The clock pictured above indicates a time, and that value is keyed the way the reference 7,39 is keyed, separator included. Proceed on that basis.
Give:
10,14
